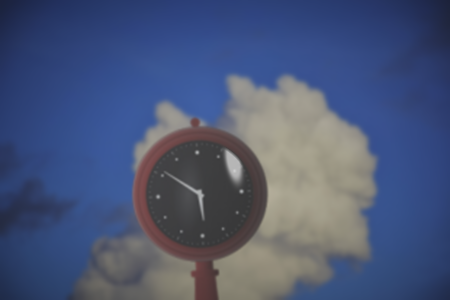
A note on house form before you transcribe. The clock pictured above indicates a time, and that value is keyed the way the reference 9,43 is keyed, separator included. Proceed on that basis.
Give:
5,51
